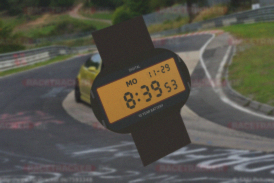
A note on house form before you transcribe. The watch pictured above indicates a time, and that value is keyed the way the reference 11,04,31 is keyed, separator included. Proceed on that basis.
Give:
8,39,53
